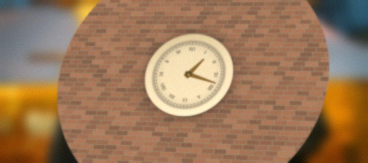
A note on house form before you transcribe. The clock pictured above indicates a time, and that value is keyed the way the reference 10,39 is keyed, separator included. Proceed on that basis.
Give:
1,18
